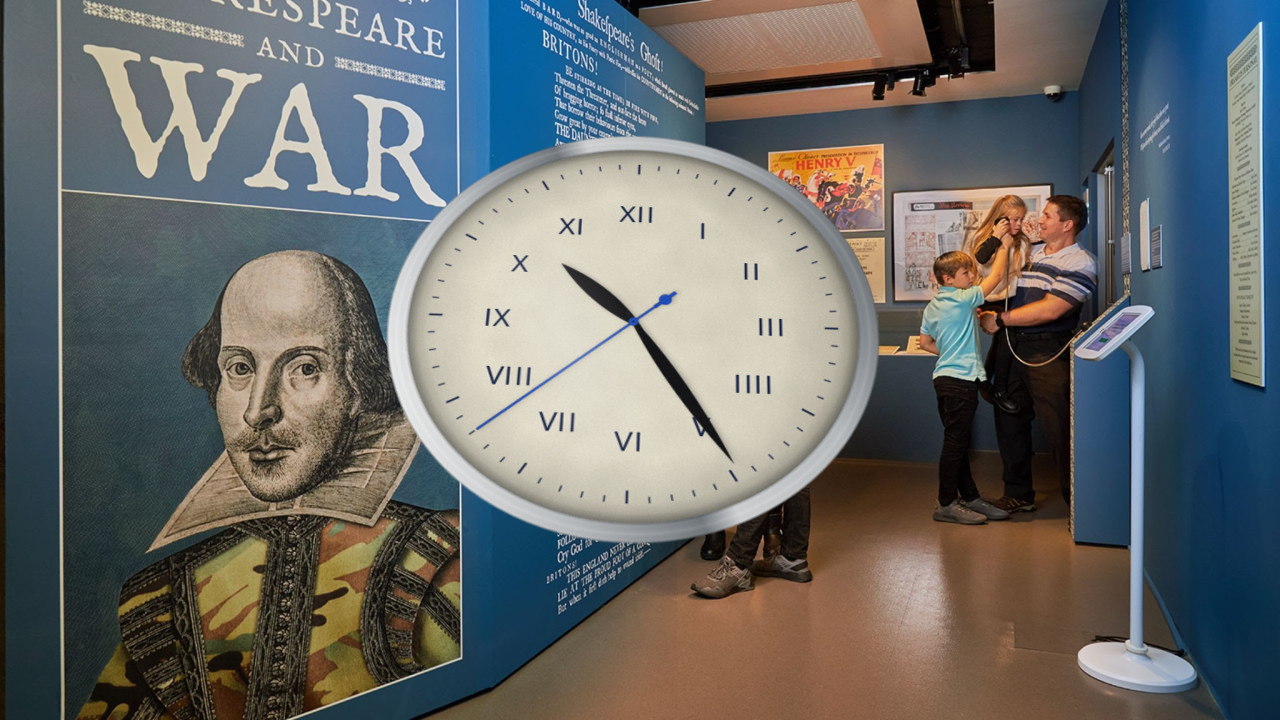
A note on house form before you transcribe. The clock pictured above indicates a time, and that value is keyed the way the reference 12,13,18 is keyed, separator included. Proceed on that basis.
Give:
10,24,38
